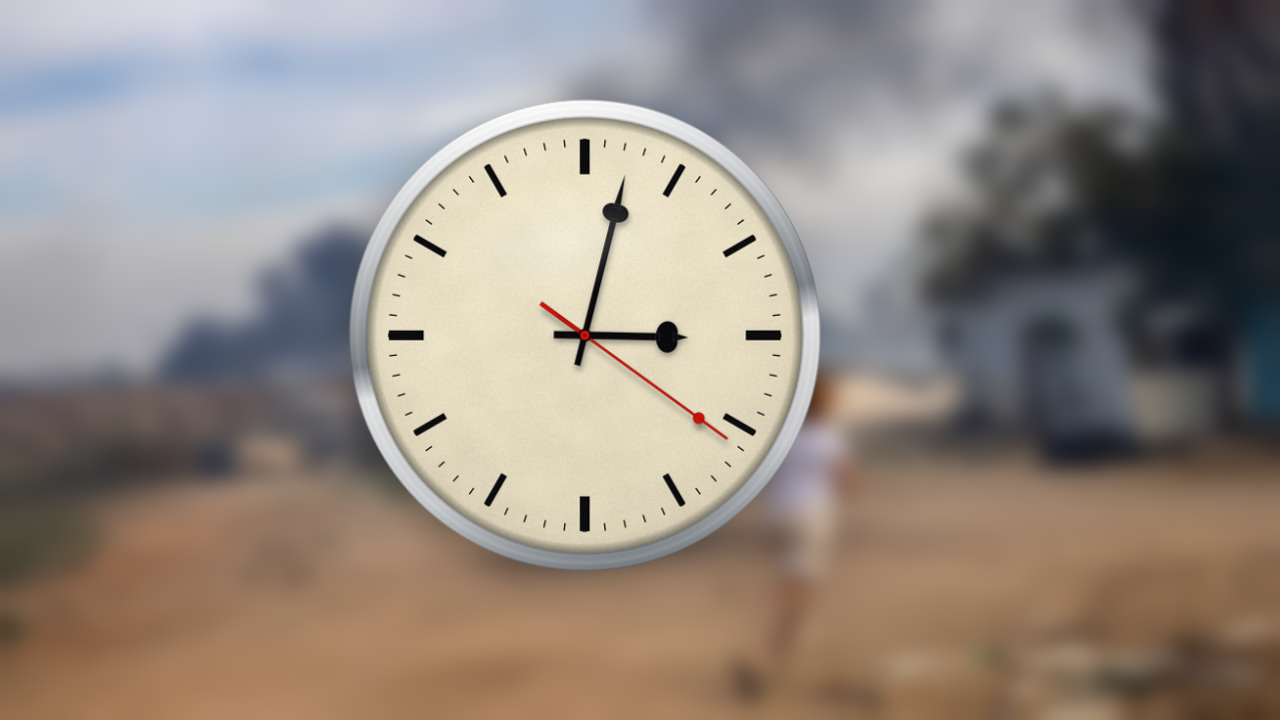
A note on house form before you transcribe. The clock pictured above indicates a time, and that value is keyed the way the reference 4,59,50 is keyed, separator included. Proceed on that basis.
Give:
3,02,21
